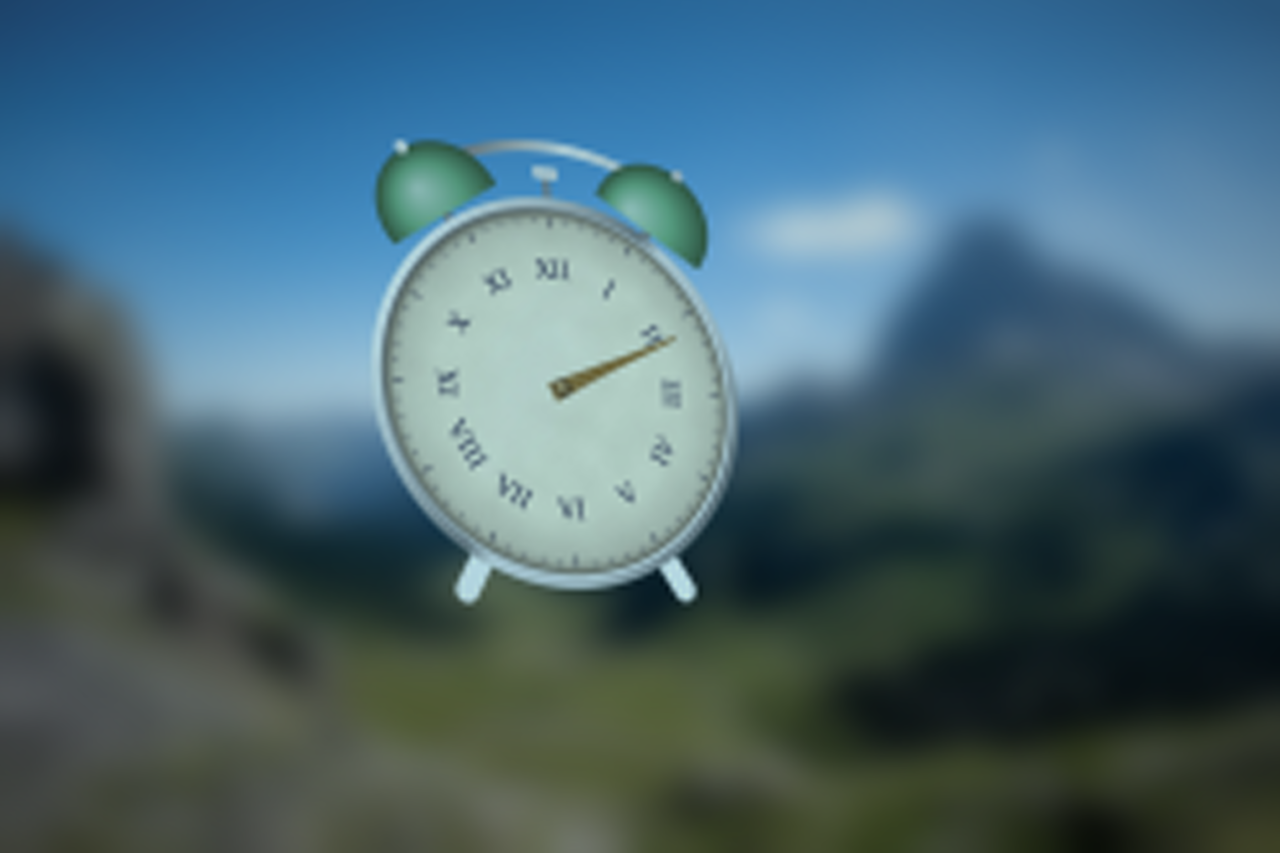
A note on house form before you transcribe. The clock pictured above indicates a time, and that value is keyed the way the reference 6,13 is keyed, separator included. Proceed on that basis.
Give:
2,11
